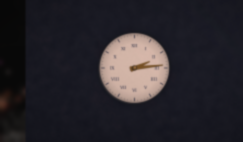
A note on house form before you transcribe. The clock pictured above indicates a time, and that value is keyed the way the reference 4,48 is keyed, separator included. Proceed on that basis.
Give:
2,14
